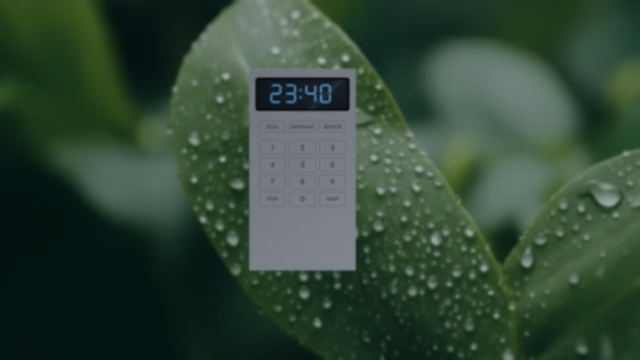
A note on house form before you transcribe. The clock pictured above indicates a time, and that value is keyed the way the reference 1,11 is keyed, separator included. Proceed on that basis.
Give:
23,40
